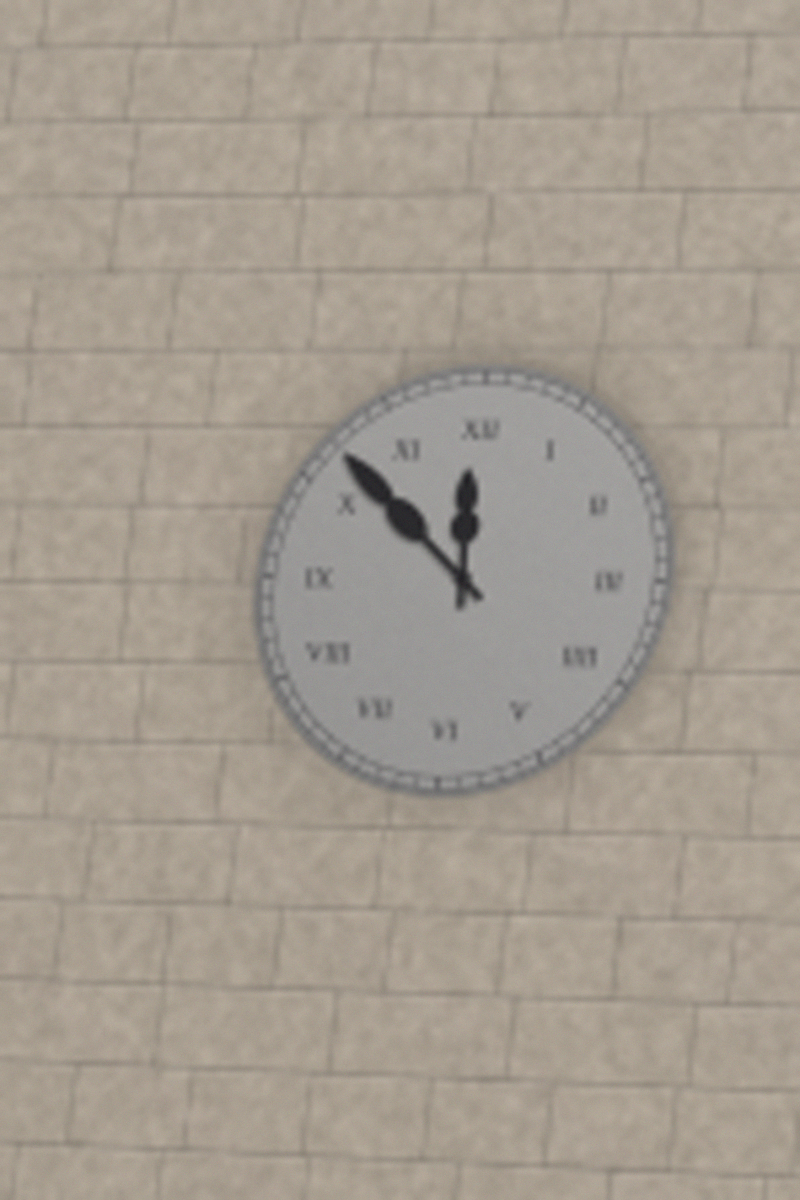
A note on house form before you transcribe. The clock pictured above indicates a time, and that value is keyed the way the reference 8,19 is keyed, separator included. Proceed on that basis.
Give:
11,52
